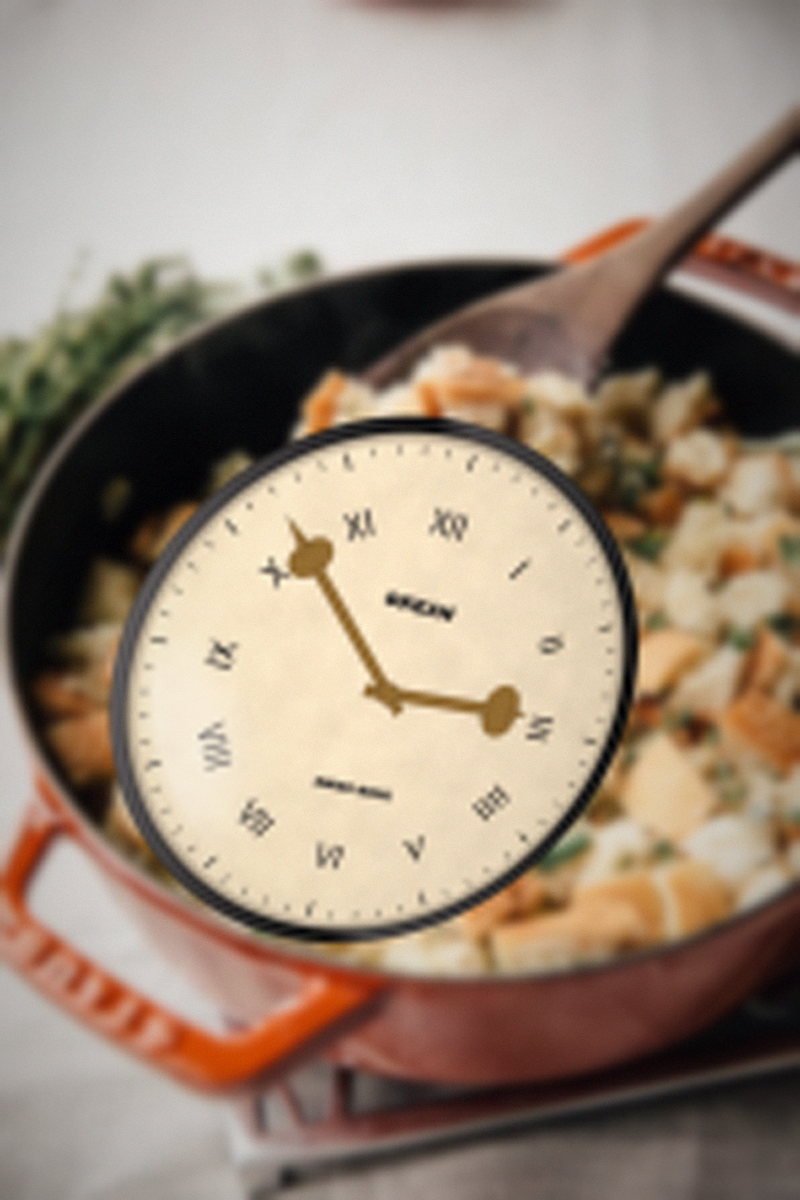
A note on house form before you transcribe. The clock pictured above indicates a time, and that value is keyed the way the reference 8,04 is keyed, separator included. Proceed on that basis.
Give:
2,52
